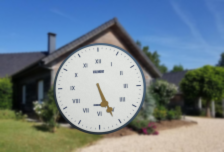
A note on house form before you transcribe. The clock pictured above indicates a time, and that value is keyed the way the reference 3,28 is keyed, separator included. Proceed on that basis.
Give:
5,26
